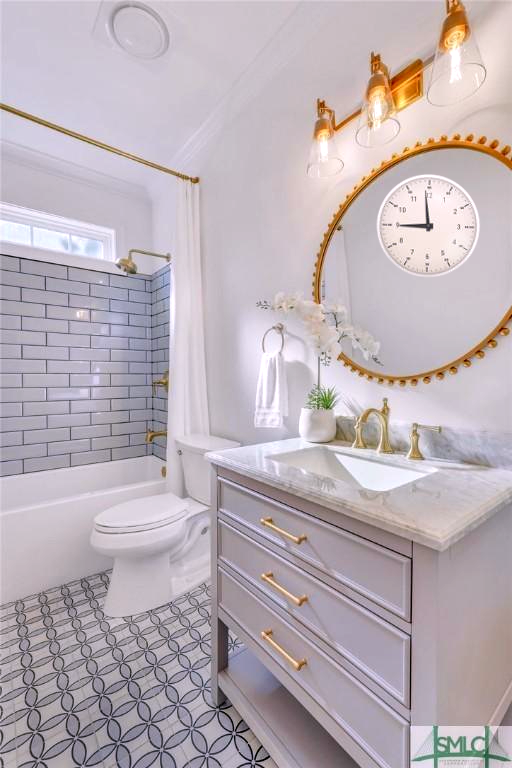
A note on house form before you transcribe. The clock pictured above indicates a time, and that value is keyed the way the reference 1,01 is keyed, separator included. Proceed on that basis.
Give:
8,59
